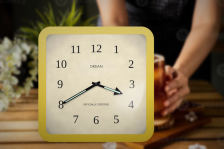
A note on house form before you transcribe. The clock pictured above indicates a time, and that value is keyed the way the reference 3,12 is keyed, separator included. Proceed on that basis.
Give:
3,40
